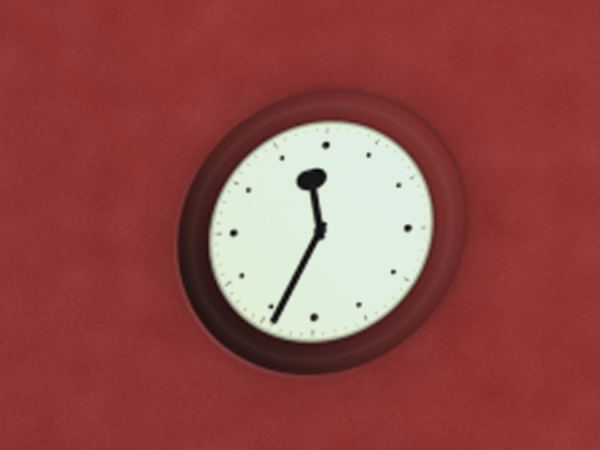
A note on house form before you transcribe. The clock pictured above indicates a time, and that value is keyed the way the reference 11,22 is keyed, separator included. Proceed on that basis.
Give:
11,34
